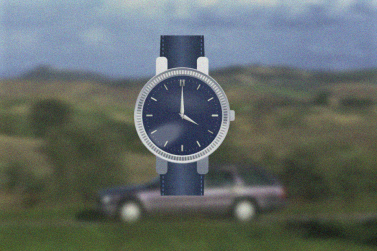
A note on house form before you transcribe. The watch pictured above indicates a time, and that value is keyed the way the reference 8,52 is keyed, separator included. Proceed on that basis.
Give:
4,00
